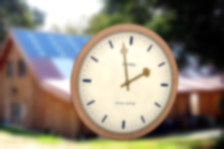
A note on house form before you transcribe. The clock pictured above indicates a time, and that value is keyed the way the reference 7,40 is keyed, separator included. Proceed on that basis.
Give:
1,58
